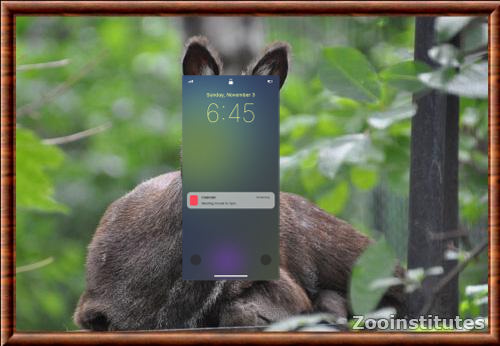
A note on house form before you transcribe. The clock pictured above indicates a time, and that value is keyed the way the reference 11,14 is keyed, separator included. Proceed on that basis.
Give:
6,45
